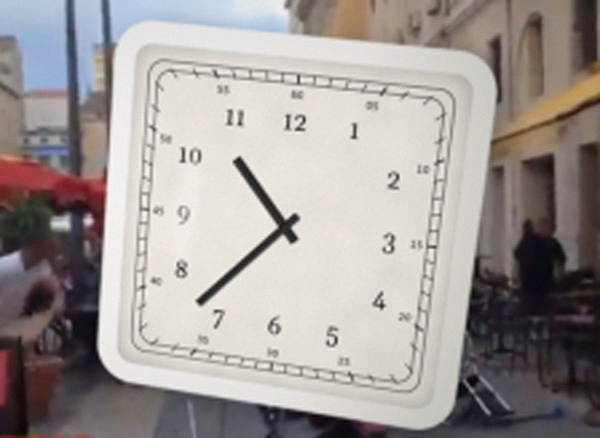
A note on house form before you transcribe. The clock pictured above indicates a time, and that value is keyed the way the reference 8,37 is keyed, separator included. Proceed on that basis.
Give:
10,37
